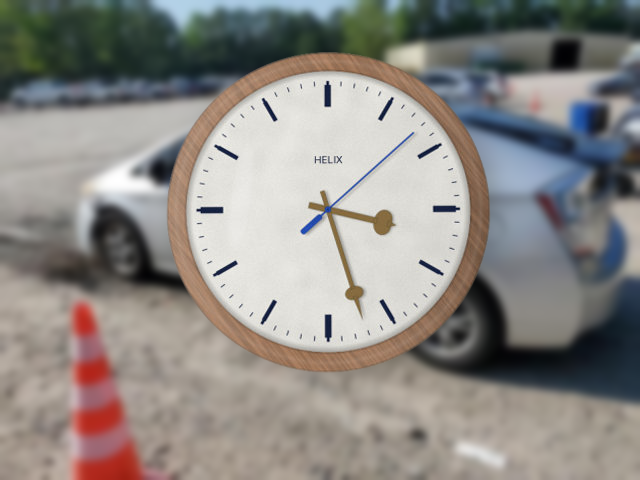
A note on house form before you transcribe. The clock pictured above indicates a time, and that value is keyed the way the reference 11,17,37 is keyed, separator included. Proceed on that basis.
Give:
3,27,08
